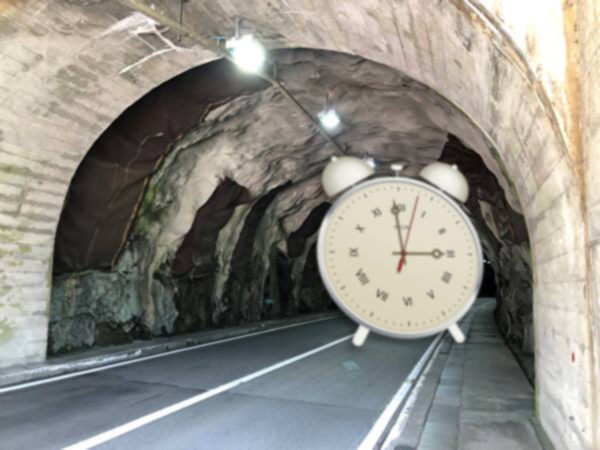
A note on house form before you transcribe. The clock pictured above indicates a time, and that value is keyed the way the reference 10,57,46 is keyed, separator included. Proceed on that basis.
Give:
2,59,03
